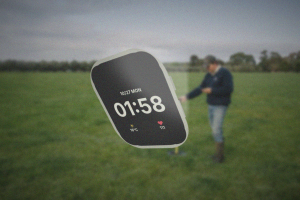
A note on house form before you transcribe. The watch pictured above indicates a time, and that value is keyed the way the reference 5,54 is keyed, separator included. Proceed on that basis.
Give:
1,58
